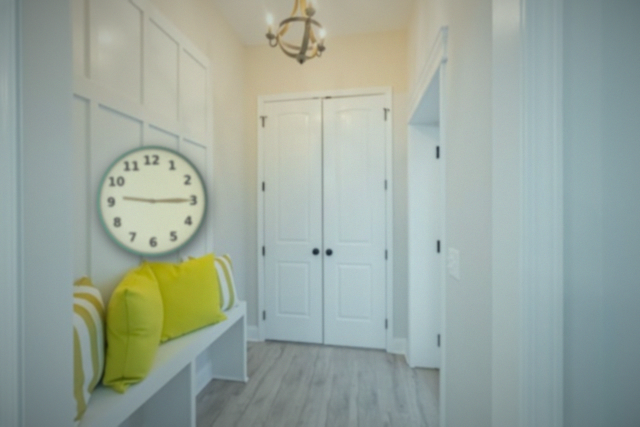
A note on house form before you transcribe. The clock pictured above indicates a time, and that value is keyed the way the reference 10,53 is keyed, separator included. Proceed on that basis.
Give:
9,15
